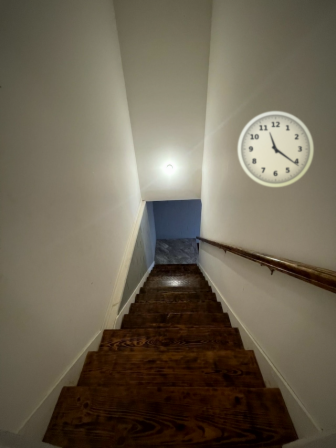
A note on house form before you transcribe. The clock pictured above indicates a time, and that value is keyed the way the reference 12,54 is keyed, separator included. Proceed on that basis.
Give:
11,21
